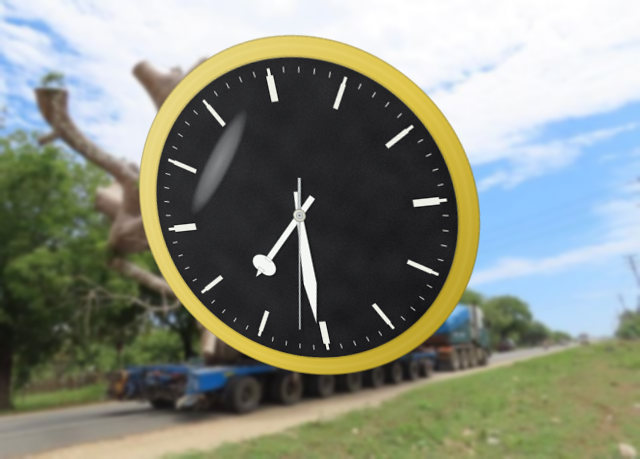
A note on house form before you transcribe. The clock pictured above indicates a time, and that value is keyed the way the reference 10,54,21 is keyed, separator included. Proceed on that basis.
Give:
7,30,32
